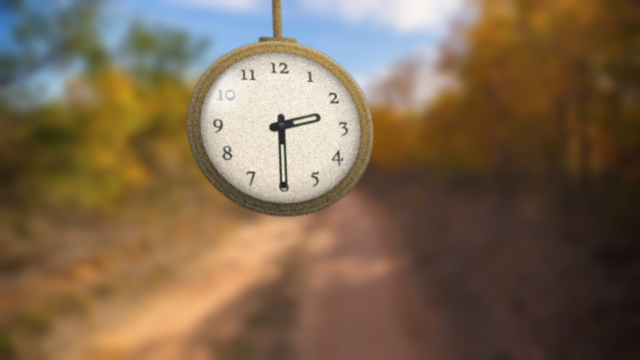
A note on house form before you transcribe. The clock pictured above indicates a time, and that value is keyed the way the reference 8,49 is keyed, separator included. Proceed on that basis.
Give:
2,30
